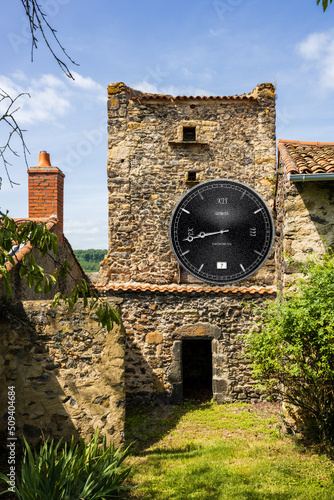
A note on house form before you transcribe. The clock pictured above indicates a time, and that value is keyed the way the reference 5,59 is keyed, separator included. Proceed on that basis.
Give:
8,43
